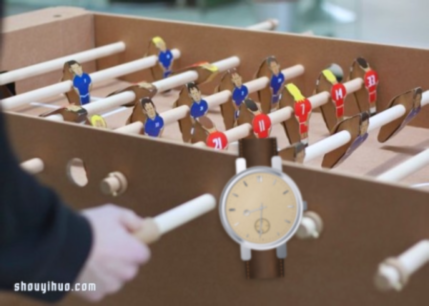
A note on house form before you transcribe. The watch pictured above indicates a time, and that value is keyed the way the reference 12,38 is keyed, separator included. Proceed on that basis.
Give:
8,31
